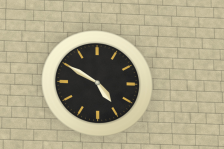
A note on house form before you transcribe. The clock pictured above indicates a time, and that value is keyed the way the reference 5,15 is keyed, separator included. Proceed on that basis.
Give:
4,50
